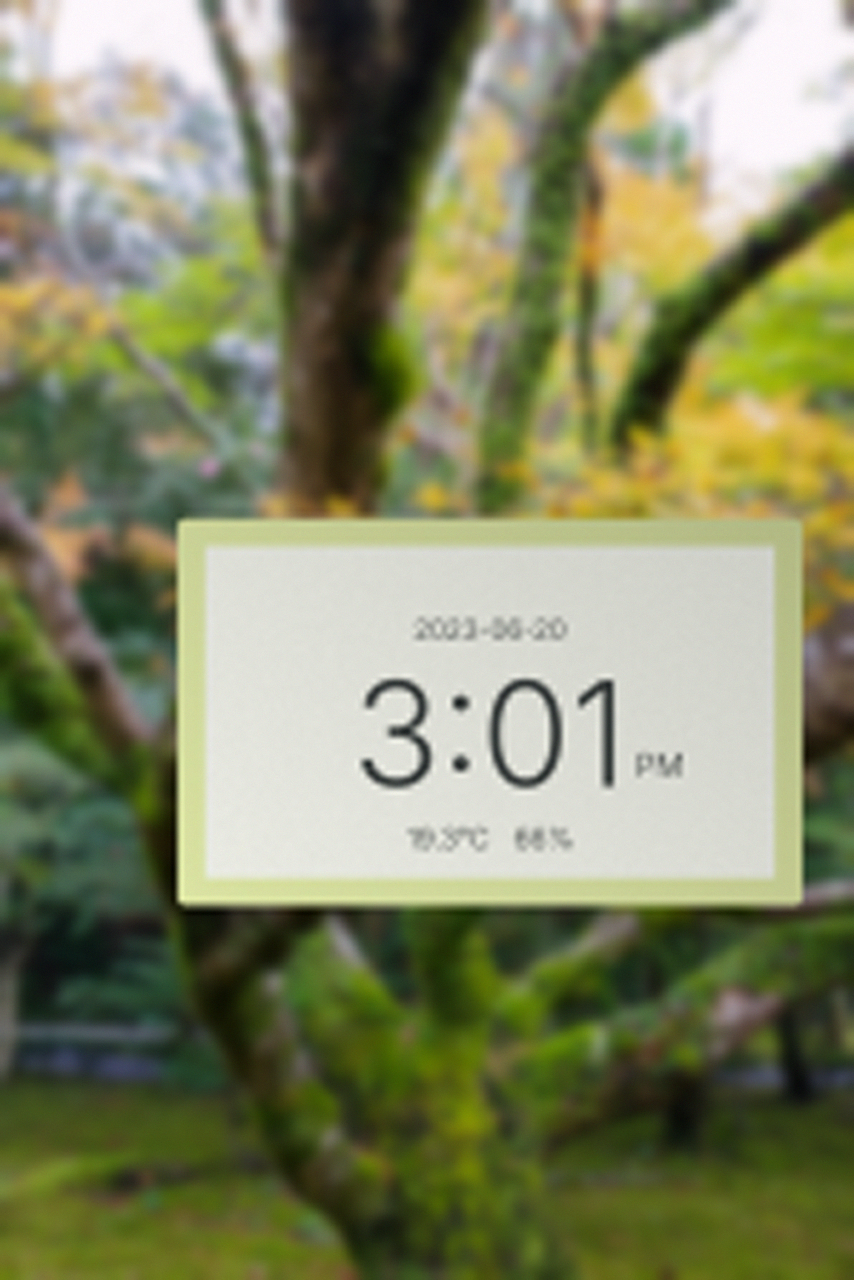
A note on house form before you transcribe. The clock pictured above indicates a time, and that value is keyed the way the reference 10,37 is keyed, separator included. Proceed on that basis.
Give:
3,01
